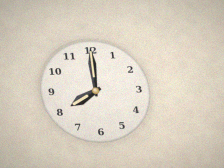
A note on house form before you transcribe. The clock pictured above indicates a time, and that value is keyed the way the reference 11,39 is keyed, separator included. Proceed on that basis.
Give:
8,00
